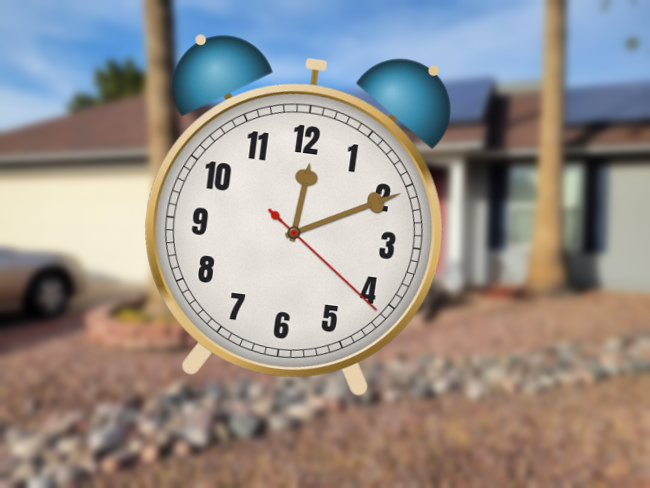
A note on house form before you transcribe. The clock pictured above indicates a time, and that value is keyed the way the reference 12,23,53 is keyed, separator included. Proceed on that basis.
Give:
12,10,21
